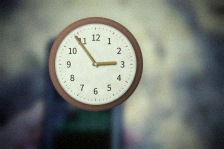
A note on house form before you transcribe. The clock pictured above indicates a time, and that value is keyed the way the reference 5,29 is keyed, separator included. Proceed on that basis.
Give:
2,54
